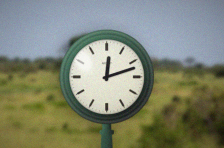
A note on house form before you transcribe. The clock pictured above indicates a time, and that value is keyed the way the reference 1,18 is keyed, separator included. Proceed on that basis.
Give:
12,12
